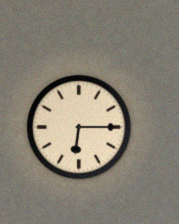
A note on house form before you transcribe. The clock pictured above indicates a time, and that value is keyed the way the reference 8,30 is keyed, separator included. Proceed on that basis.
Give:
6,15
